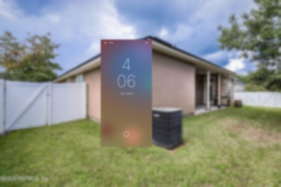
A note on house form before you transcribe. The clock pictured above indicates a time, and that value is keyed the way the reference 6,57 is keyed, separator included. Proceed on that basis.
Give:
4,06
